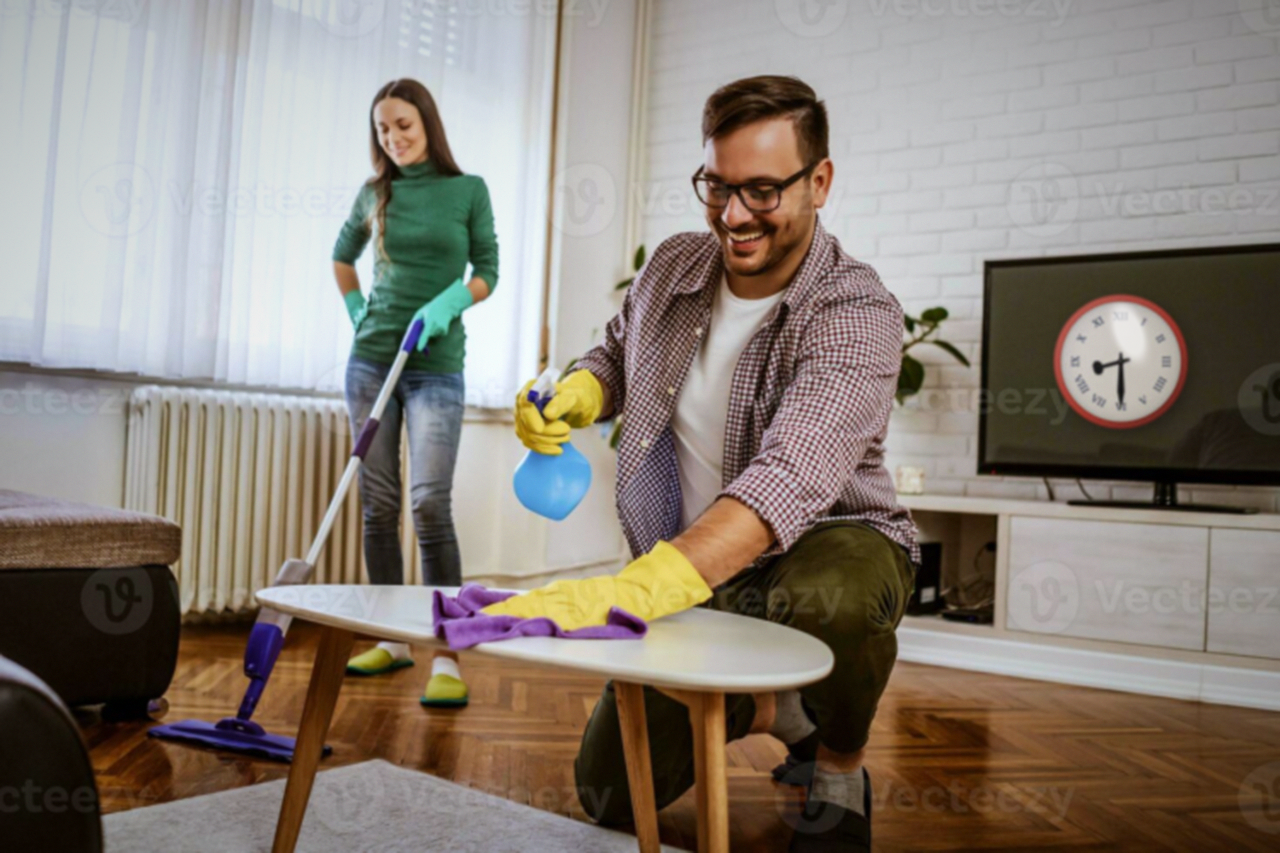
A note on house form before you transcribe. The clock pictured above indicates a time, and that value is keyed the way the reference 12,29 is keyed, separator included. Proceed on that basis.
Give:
8,30
